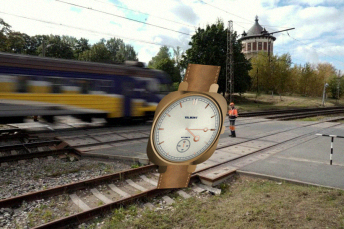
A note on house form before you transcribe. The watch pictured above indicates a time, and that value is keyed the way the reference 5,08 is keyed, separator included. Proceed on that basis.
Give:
4,15
